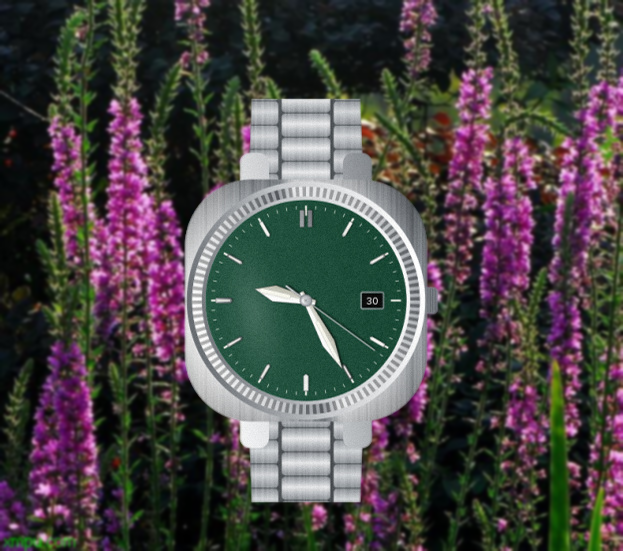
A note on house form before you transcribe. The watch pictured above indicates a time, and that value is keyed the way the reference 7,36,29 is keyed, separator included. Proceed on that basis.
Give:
9,25,21
